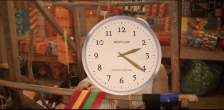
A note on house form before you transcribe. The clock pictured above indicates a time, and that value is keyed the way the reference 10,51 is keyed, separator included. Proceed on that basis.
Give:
2,21
